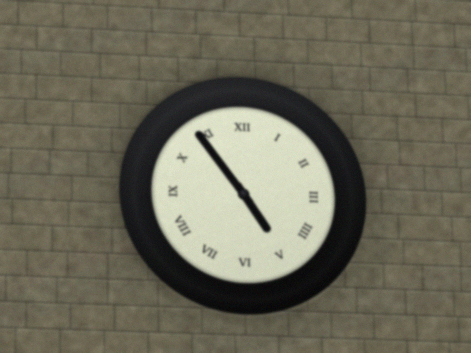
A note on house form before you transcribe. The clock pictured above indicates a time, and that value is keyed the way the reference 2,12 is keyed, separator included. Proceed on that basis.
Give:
4,54
